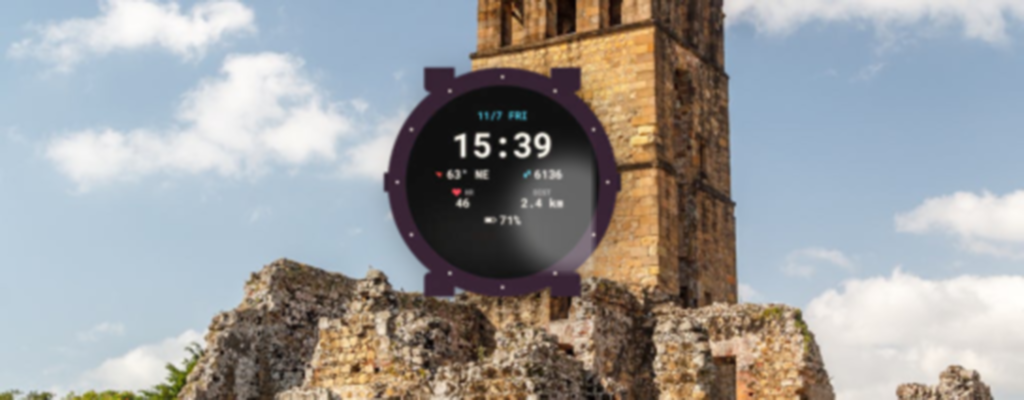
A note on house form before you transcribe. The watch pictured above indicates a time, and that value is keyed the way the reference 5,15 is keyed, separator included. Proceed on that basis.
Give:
15,39
